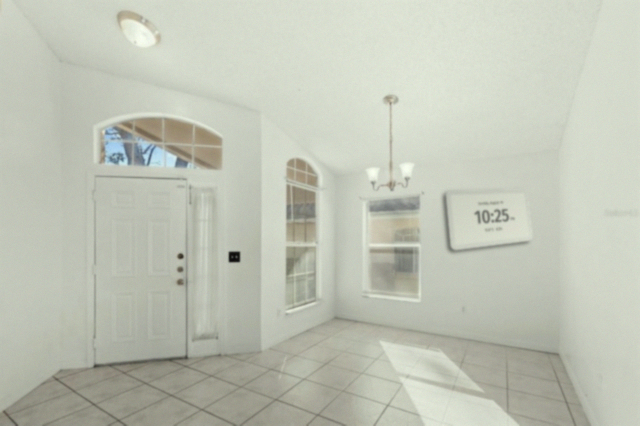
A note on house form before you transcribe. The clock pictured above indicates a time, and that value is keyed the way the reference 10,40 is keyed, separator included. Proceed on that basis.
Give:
10,25
